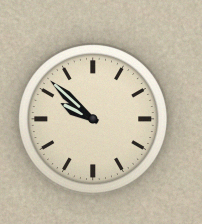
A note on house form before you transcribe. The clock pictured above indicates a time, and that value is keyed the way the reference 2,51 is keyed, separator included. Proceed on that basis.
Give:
9,52
